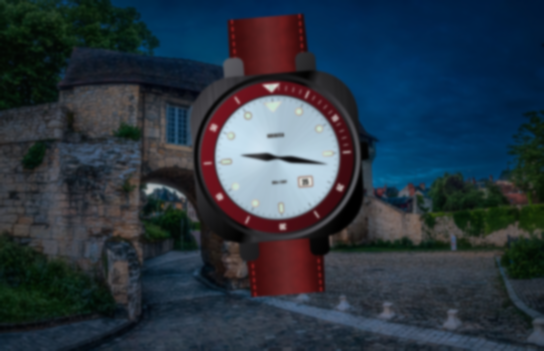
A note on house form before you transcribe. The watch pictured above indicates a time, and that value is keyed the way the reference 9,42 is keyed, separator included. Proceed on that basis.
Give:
9,17
